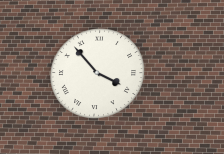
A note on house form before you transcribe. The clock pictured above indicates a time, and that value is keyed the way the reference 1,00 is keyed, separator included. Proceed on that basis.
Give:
3,53
